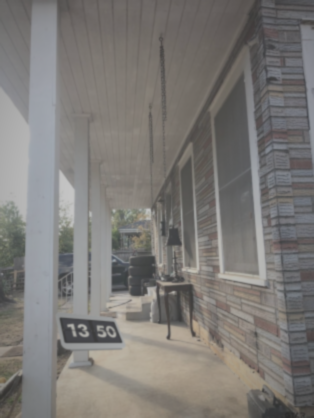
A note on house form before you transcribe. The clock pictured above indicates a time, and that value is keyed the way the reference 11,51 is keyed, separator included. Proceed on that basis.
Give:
13,50
